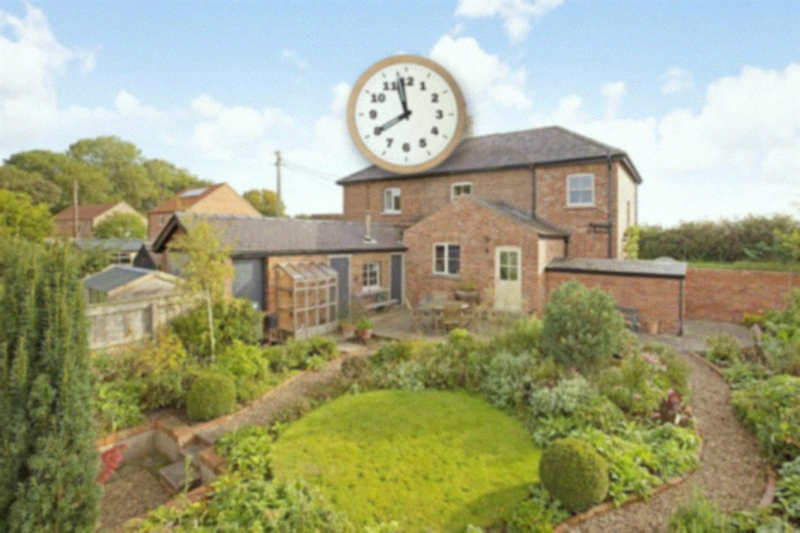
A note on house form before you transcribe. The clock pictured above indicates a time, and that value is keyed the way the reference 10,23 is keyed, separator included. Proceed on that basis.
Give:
7,58
